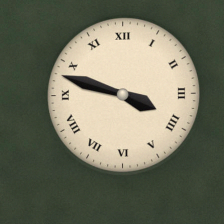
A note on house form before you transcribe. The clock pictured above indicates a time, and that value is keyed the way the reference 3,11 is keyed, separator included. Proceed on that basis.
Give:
3,48
